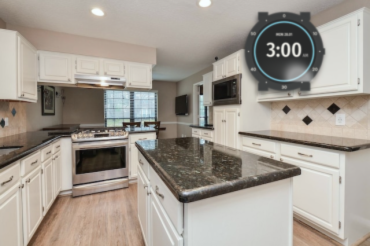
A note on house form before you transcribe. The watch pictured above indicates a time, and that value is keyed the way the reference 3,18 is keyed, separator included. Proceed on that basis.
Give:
3,00
